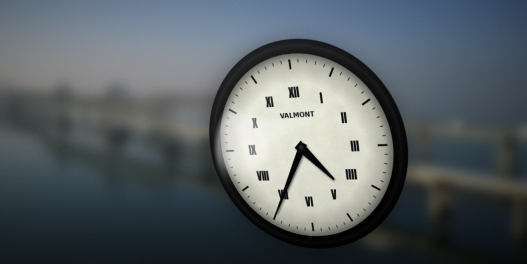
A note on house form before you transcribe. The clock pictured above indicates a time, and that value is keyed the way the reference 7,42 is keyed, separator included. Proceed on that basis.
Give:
4,35
